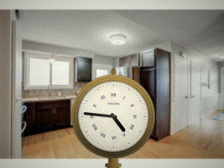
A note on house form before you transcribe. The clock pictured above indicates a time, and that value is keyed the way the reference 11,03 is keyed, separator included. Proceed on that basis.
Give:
4,46
